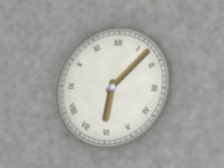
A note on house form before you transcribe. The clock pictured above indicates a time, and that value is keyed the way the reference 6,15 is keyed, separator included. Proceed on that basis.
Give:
6,07
